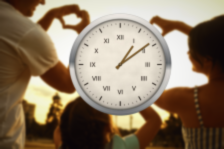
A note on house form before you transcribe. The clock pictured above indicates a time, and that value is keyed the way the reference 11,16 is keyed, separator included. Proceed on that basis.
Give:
1,09
